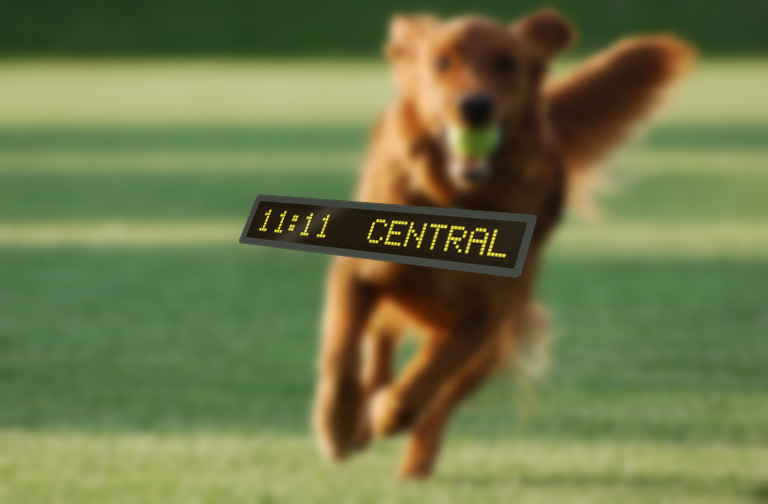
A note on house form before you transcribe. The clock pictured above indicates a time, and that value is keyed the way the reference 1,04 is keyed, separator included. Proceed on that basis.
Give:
11,11
